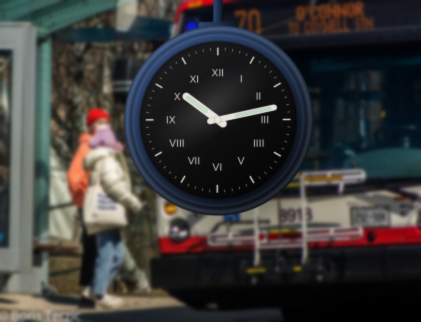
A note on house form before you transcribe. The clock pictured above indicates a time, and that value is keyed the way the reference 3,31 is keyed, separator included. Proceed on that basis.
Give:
10,13
